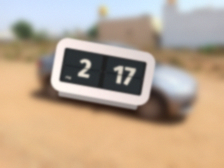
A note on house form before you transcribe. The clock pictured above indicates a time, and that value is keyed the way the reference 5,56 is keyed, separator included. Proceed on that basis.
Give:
2,17
